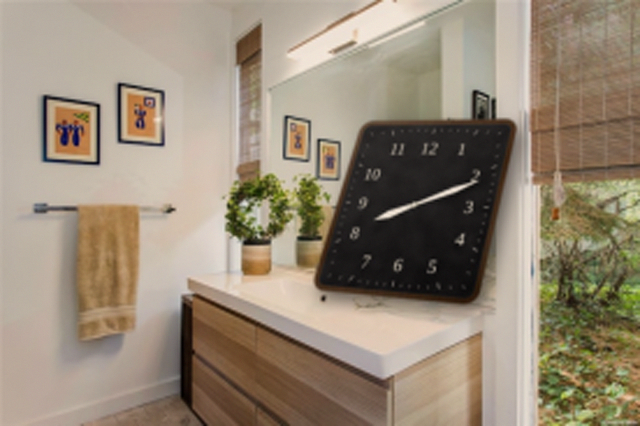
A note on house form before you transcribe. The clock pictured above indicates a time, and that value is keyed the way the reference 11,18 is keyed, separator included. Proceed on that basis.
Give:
8,11
